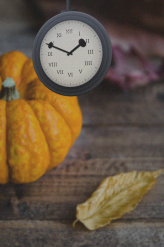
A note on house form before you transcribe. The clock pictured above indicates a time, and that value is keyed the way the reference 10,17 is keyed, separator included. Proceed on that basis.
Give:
1,49
